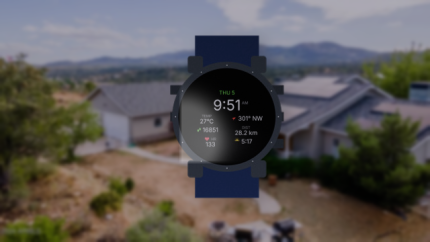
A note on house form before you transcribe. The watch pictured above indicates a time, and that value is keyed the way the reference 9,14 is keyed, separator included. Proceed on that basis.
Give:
9,51
